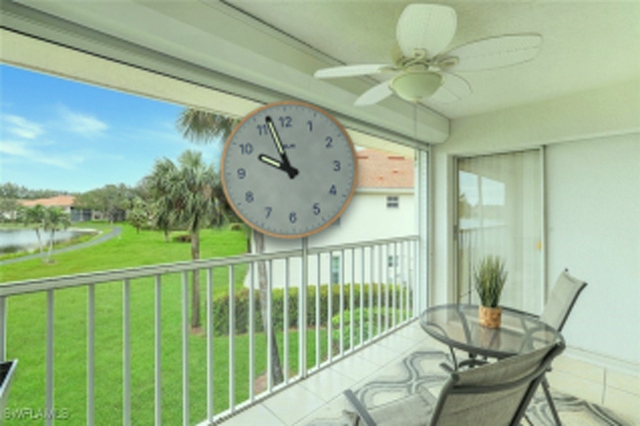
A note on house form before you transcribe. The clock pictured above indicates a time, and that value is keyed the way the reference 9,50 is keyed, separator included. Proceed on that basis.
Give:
9,57
